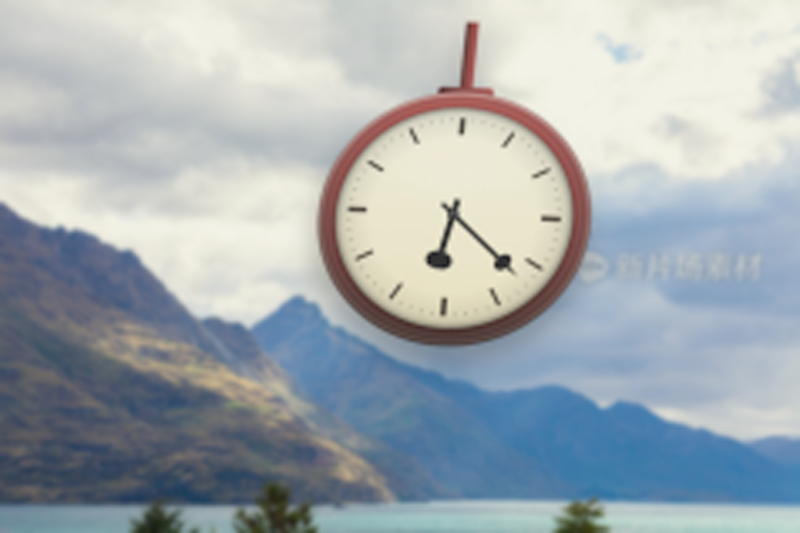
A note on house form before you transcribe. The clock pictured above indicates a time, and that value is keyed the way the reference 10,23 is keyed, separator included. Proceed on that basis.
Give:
6,22
